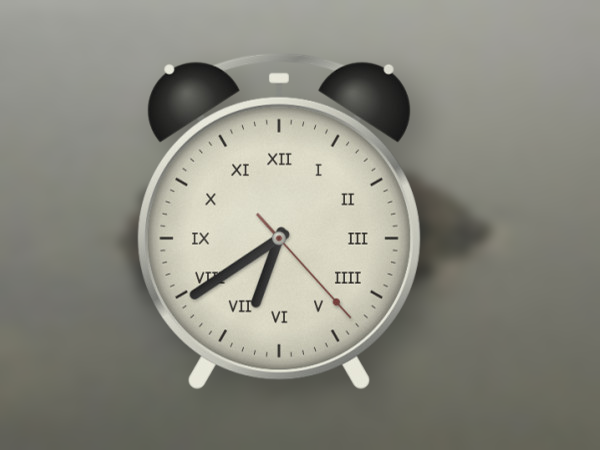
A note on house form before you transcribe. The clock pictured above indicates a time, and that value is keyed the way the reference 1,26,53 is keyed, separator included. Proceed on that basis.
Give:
6,39,23
